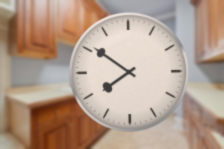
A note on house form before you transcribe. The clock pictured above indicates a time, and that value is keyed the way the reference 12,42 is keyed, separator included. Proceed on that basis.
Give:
7,51
